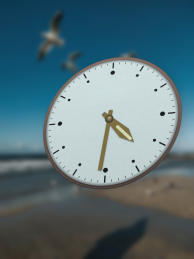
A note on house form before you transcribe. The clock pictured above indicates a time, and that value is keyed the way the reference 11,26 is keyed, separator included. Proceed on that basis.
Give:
4,31
